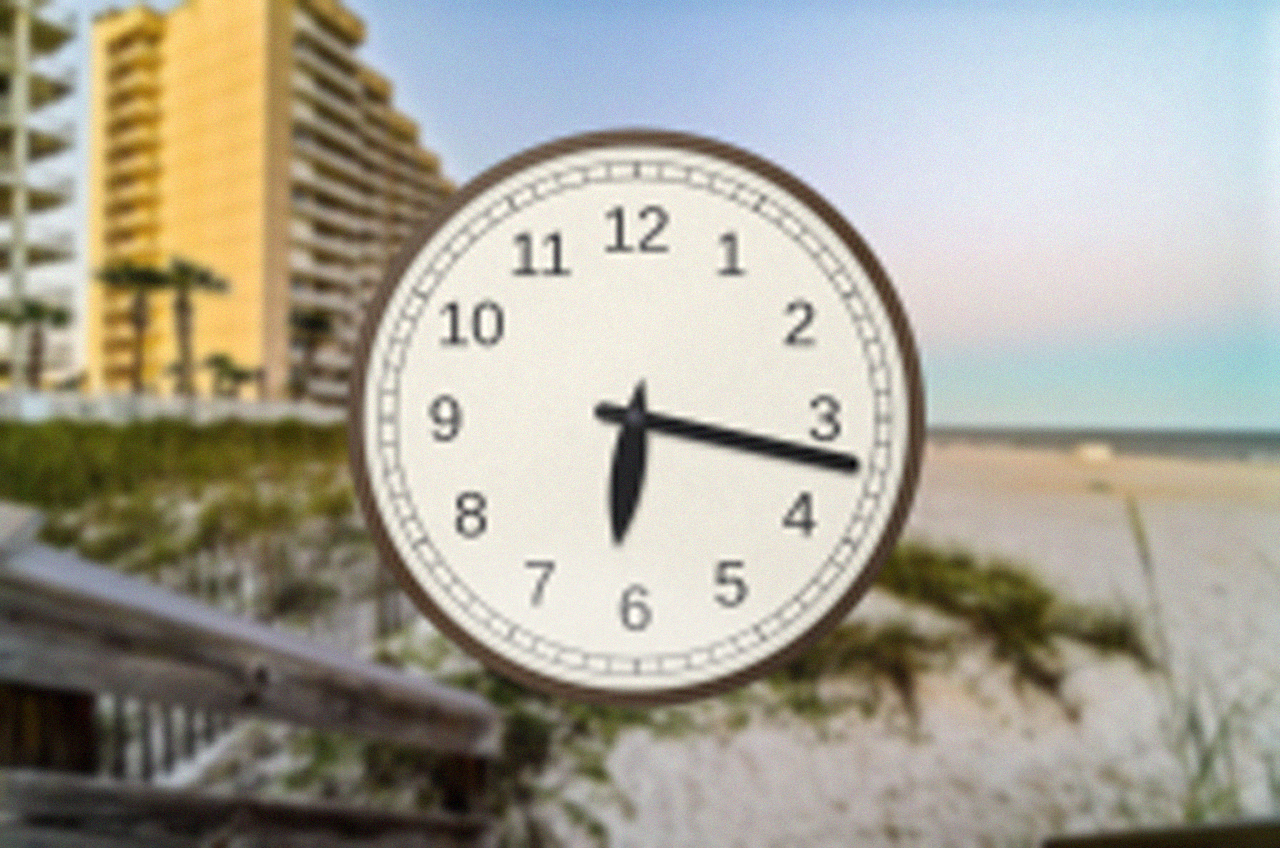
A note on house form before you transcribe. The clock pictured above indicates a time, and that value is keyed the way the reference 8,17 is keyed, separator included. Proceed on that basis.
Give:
6,17
